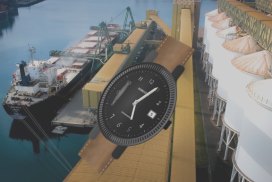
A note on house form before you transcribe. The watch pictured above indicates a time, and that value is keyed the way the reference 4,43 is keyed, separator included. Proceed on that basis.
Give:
5,04
